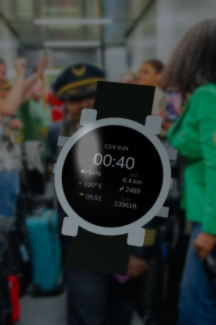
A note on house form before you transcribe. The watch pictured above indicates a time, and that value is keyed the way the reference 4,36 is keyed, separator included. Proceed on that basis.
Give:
0,40
